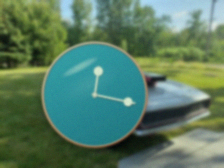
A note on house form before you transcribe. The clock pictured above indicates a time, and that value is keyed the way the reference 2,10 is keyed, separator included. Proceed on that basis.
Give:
12,17
